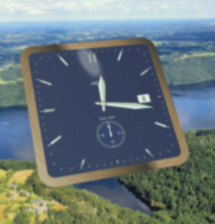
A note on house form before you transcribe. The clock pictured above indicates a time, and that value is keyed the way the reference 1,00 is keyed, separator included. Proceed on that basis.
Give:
12,17
